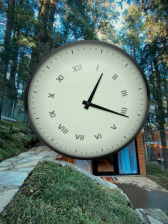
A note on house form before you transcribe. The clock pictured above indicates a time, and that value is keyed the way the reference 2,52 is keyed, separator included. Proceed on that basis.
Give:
1,21
